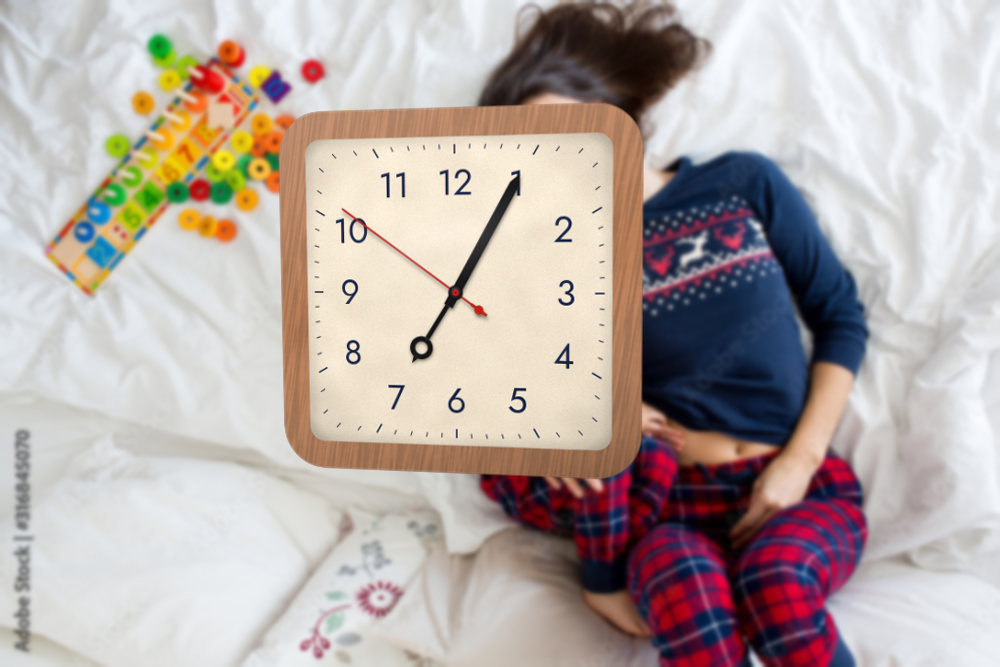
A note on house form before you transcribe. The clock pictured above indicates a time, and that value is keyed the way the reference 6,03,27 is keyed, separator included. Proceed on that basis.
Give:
7,04,51
